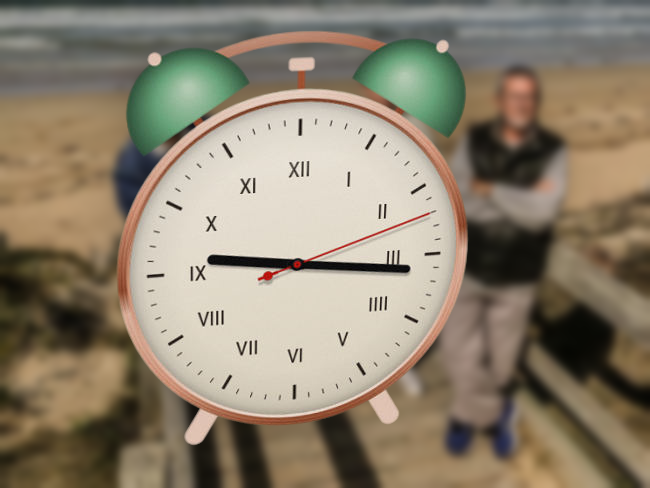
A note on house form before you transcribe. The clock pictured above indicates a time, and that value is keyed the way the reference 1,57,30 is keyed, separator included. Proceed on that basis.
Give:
9,16,12
